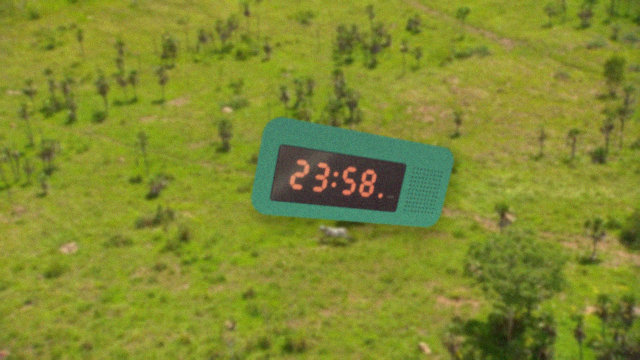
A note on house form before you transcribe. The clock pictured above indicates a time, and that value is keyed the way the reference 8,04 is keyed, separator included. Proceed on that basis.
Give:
23,58
